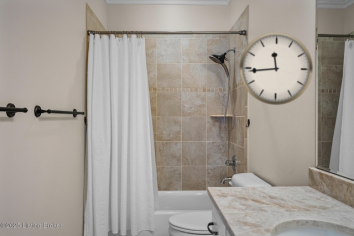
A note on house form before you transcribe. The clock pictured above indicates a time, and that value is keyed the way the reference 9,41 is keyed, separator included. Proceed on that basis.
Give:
11,44
